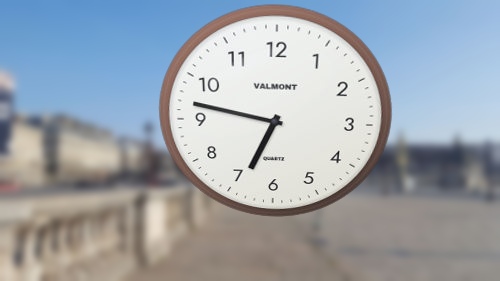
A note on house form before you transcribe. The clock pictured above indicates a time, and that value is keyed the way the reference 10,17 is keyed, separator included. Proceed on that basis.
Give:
6,47
